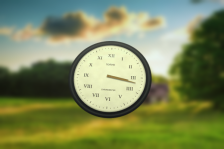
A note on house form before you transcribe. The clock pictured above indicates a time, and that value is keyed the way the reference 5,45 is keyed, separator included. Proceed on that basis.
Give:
3,17
